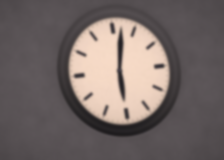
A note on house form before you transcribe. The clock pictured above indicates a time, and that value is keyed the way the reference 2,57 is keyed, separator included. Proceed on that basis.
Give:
6,02
